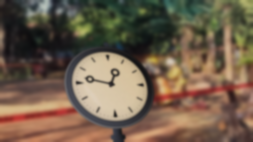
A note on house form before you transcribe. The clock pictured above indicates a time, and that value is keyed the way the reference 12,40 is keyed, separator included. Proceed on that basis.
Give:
12,47
